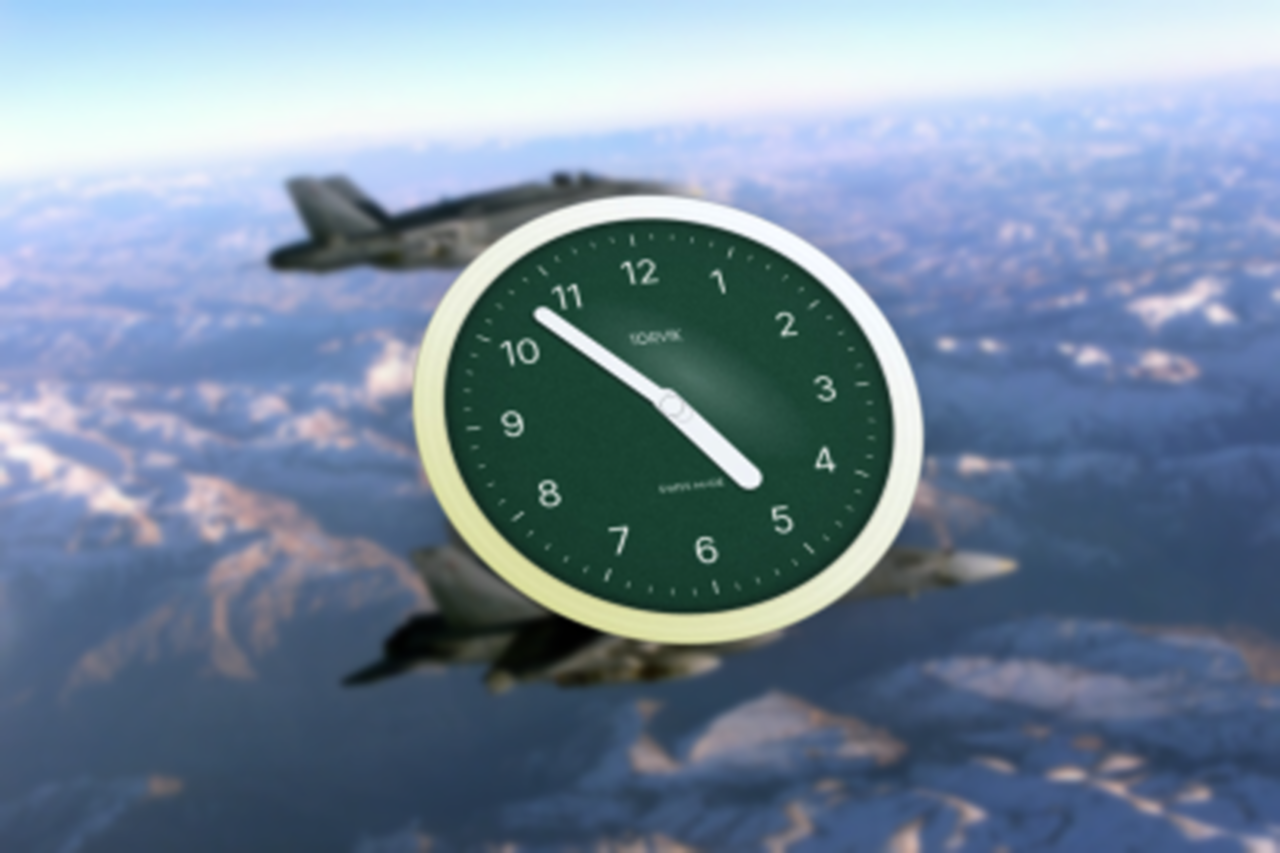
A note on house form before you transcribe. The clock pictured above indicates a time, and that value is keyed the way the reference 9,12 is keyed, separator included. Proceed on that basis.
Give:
4,53
